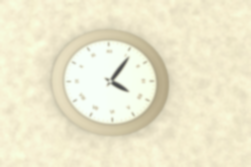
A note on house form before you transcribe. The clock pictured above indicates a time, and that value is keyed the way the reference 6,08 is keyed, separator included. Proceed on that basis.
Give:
4,06
